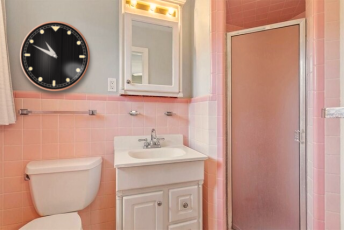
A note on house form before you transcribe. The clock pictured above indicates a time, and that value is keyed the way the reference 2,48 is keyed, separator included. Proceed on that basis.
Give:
10,49
